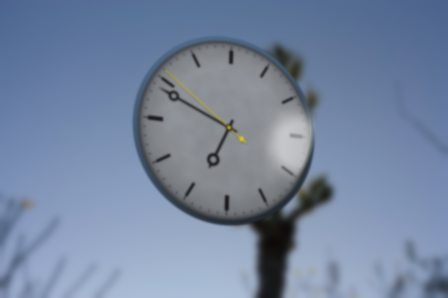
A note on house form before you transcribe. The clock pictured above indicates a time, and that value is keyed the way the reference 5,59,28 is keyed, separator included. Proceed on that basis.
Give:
6,48,51
